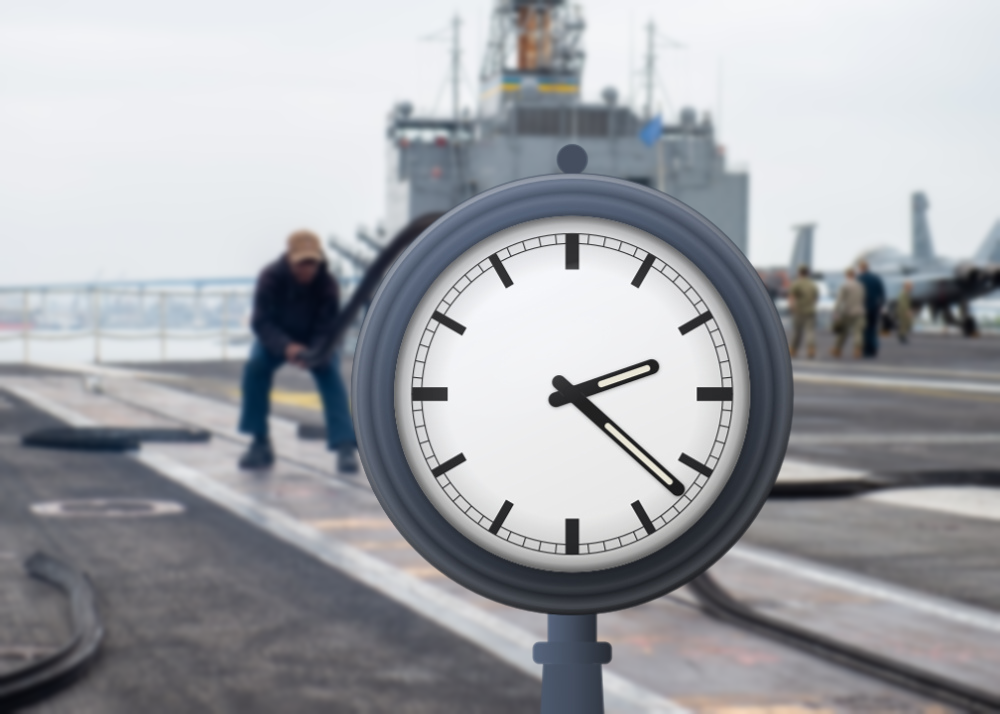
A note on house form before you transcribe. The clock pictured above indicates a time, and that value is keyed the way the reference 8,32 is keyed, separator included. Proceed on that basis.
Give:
2,22
